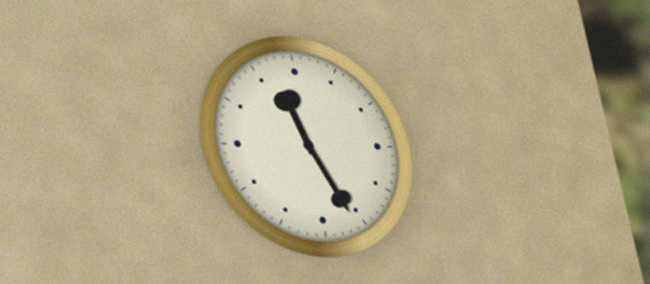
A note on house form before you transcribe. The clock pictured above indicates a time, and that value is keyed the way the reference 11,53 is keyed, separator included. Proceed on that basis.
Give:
11,26
